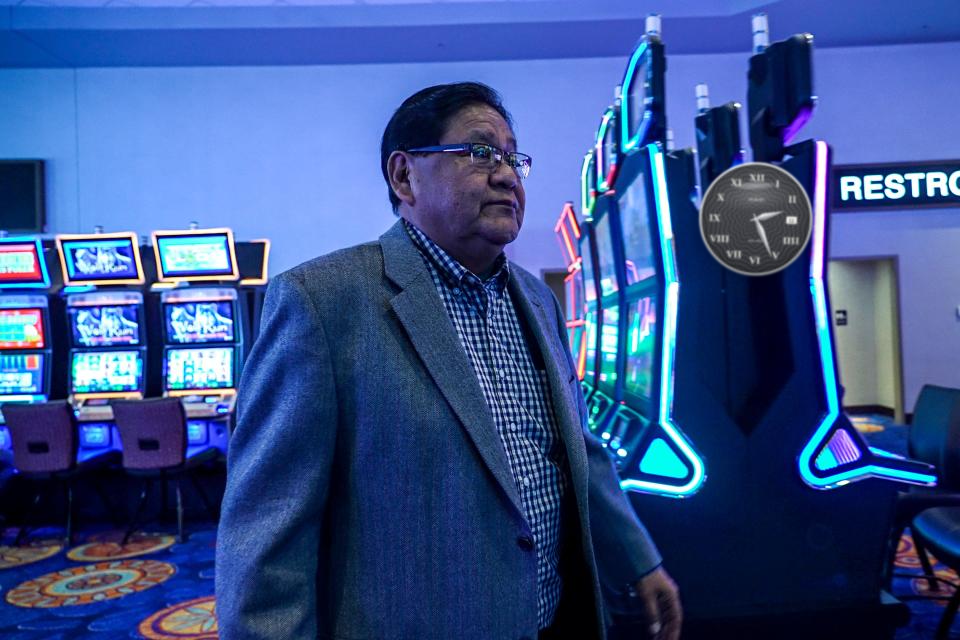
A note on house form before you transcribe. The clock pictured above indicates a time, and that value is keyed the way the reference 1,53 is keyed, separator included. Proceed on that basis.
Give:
2,26
